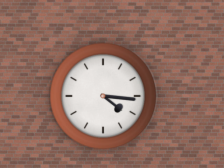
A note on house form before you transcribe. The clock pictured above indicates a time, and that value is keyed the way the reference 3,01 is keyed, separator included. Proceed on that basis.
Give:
4,16
